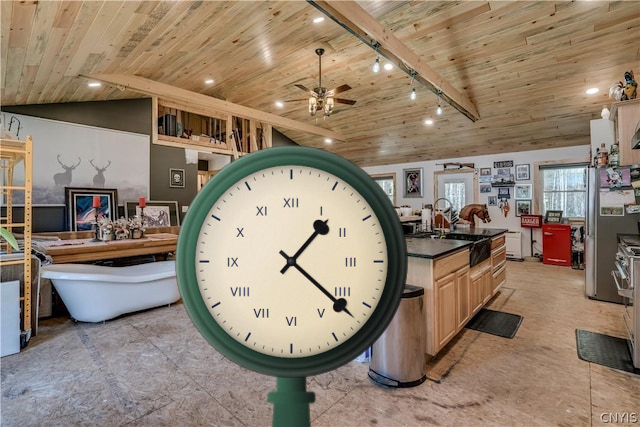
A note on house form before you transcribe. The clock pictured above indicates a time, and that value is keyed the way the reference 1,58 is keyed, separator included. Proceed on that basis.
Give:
1,22
